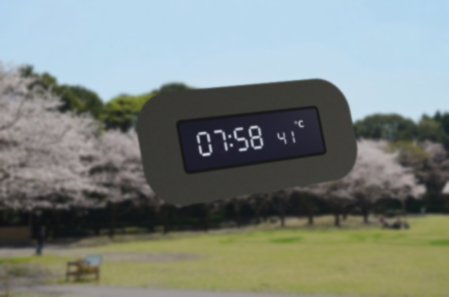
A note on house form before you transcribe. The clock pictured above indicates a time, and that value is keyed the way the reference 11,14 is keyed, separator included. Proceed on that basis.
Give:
7,58
